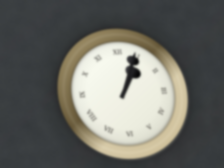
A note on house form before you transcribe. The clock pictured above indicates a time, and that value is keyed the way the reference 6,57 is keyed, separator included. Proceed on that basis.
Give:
1,04
